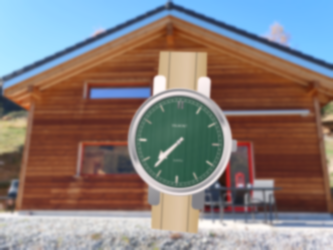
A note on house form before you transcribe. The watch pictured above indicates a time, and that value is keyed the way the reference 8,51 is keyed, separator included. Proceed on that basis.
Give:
7,37
